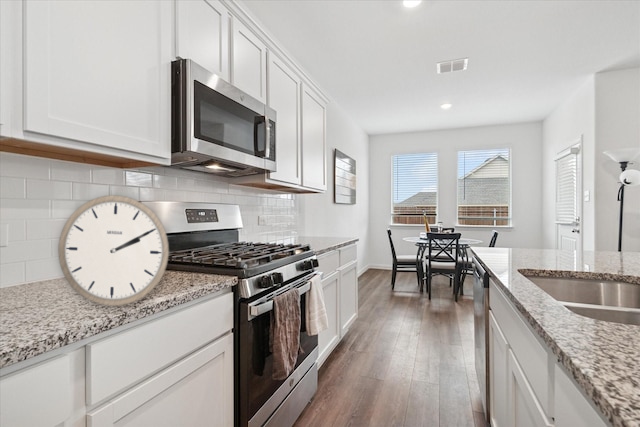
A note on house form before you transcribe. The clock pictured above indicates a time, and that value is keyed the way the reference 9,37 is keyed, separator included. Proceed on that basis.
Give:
2,10
